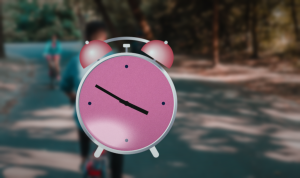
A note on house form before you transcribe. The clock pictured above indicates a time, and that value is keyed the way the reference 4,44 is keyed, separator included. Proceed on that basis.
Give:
3,50
